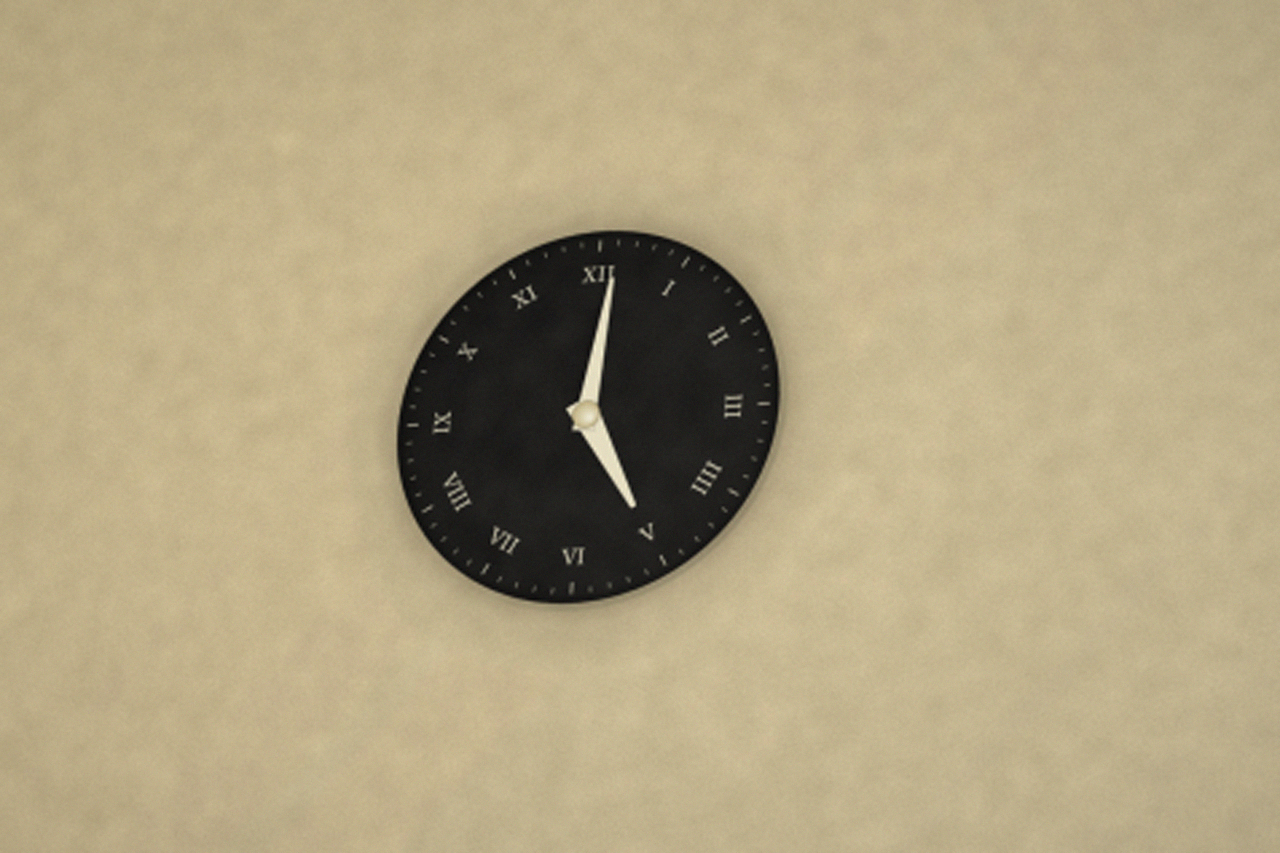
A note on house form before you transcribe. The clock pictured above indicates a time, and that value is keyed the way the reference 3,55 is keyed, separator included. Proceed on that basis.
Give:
5,01
